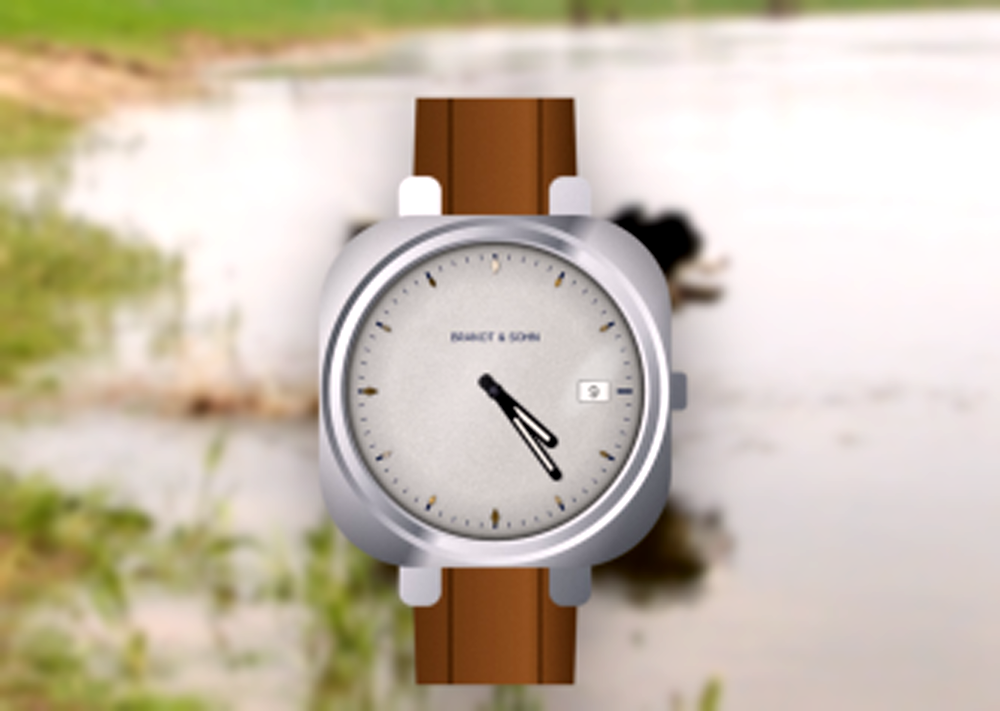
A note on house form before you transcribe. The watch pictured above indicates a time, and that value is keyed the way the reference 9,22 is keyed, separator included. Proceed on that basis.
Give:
4,24
